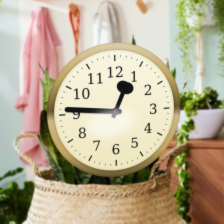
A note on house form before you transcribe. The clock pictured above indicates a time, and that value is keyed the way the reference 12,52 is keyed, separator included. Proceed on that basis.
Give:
12,46
